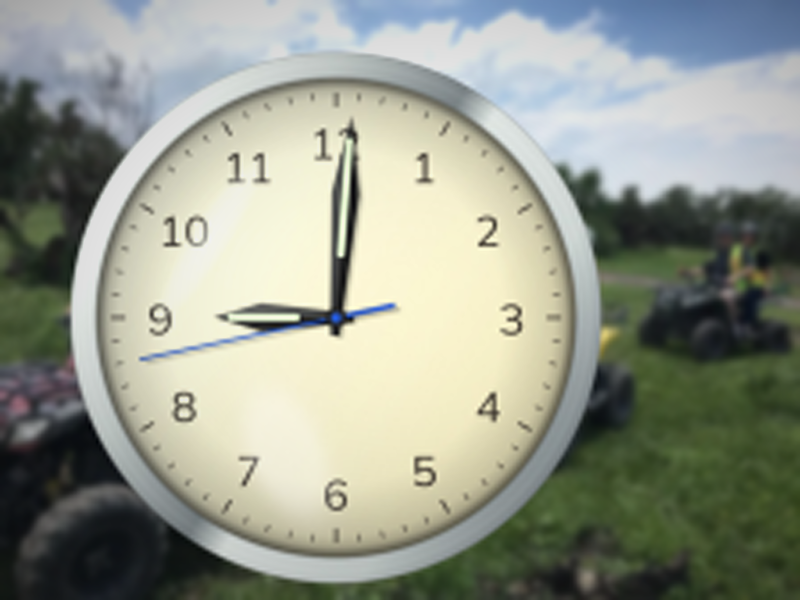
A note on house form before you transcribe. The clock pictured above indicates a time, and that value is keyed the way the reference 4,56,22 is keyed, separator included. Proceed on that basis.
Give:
9,00,43
